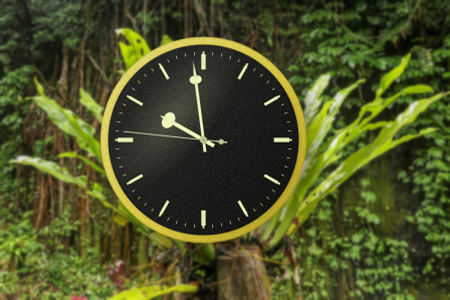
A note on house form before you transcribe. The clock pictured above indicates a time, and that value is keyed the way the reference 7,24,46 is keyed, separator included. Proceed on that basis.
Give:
9,58,46
